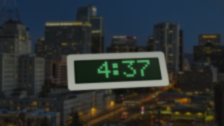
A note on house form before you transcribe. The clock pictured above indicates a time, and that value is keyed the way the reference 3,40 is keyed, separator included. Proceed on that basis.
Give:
4,37
